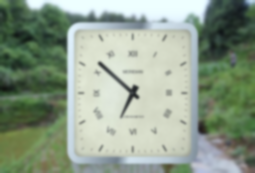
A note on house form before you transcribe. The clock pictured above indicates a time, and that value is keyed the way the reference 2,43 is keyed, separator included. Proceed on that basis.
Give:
6,52
